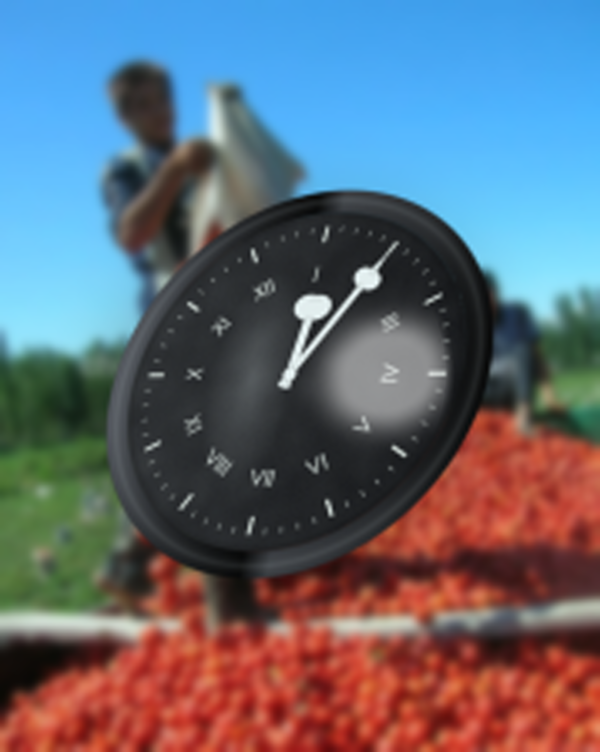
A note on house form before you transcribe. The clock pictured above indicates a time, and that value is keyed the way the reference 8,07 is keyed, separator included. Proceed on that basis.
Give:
1,10
